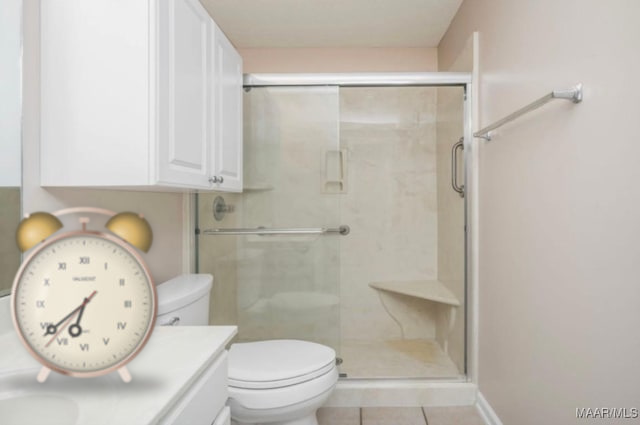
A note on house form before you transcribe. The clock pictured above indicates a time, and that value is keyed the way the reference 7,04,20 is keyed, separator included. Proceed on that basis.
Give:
6,38,37
